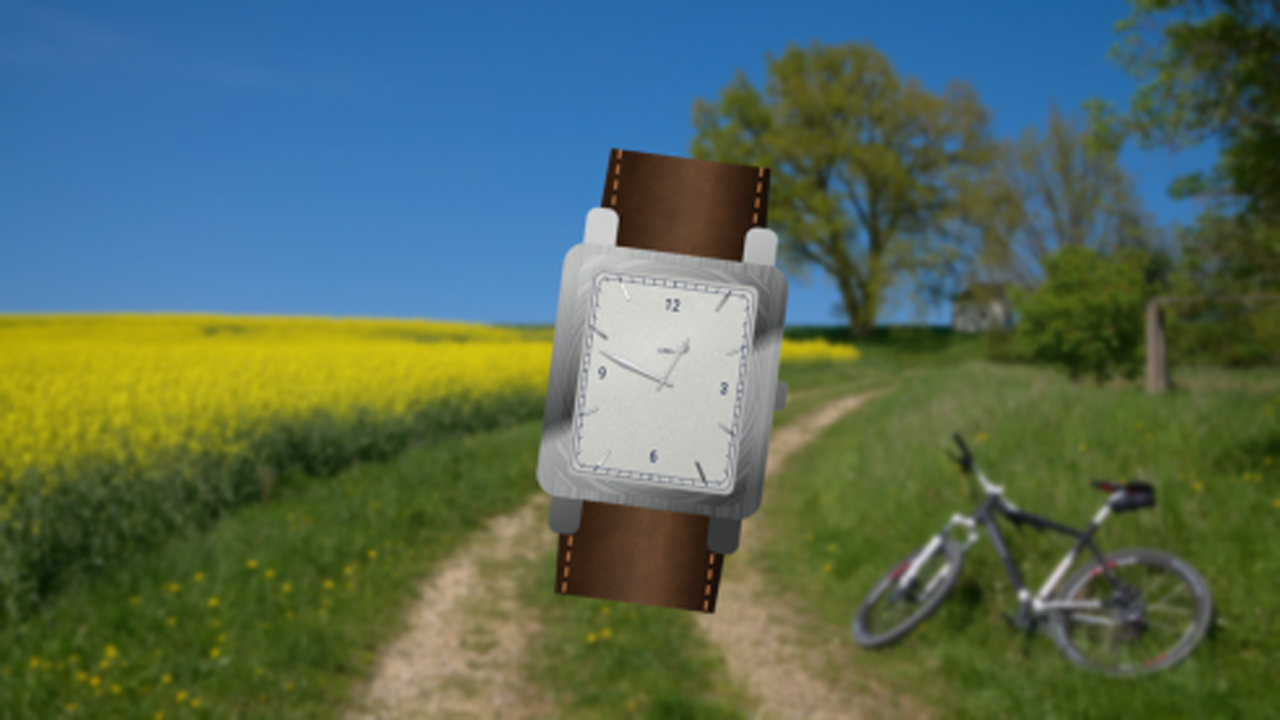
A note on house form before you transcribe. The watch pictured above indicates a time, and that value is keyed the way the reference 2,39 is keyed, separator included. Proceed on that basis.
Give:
12,48
